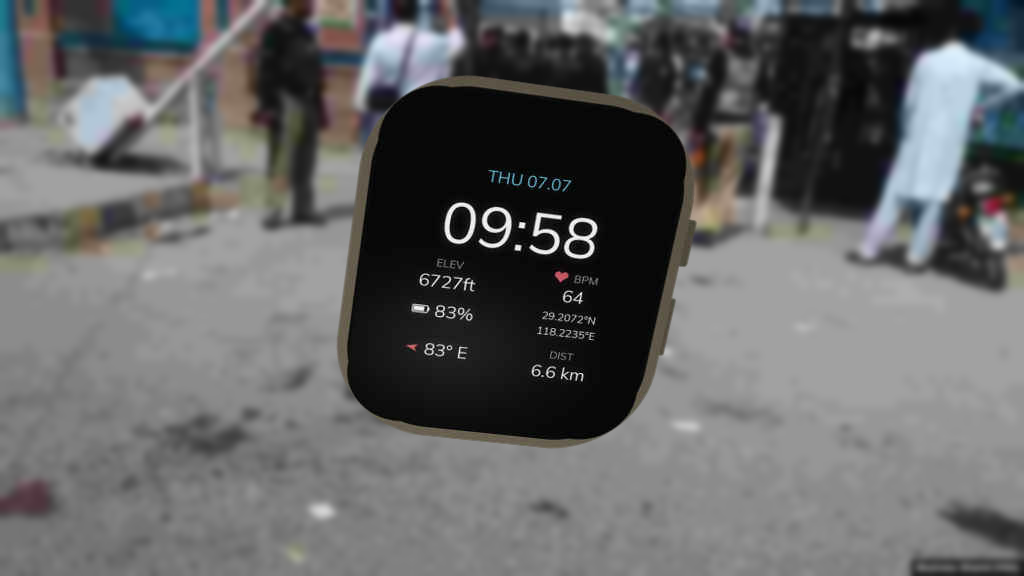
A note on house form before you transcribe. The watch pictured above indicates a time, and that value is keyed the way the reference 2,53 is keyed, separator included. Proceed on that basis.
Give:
9,58
